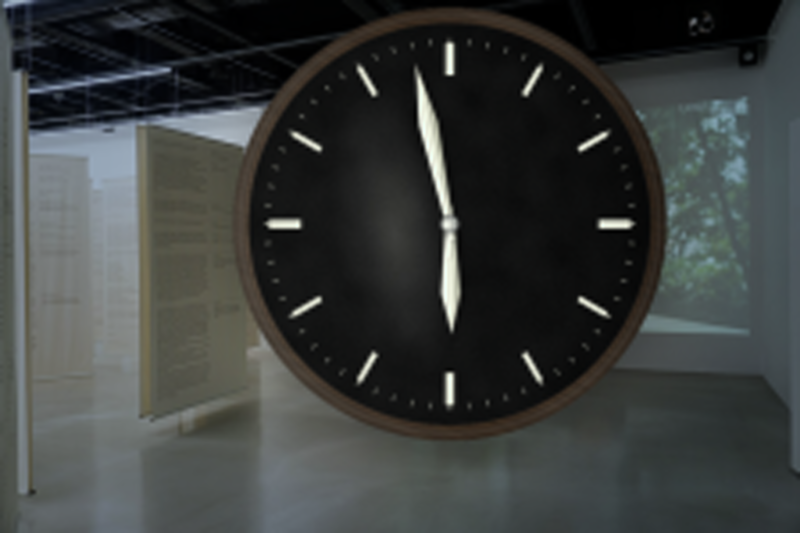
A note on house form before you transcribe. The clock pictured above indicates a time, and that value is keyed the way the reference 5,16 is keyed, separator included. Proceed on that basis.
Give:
5,58
